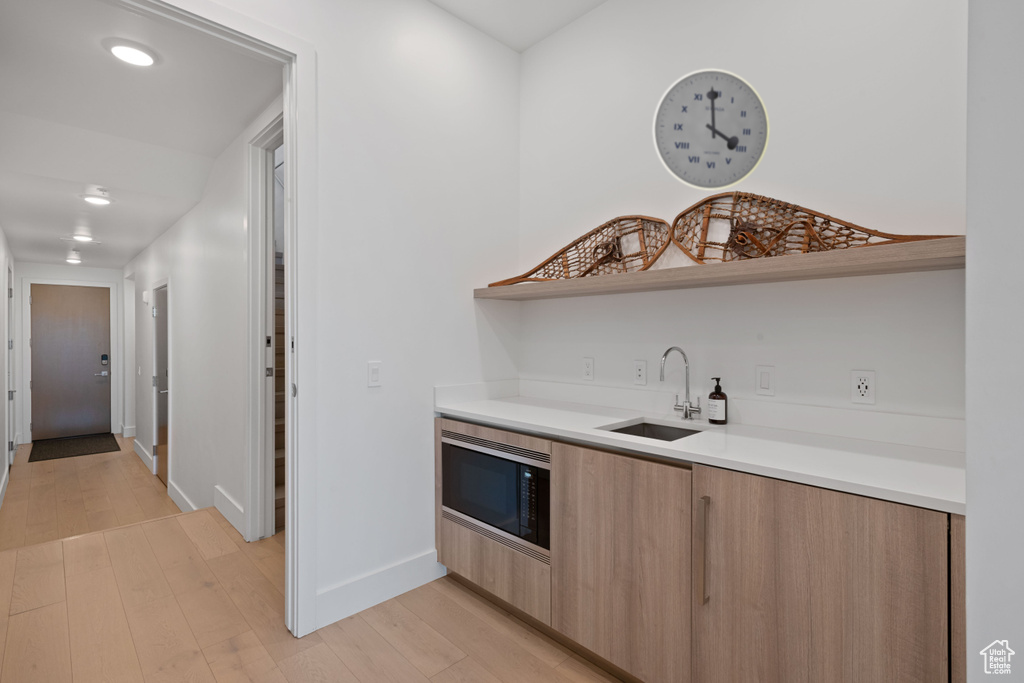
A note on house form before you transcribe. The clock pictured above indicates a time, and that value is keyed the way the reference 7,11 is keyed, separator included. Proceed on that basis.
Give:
3,59
